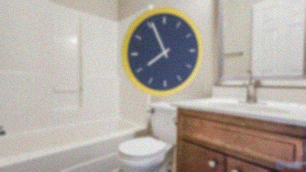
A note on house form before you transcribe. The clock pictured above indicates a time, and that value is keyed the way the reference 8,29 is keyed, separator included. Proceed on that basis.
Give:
7,56
